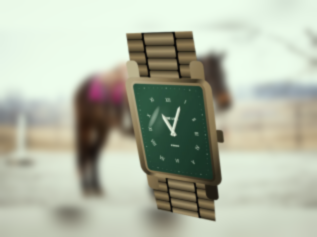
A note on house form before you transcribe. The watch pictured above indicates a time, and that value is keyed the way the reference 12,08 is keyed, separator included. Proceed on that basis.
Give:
11,04
